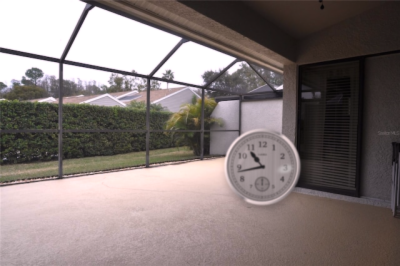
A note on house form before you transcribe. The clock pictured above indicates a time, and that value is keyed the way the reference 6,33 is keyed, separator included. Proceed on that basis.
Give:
10,43
